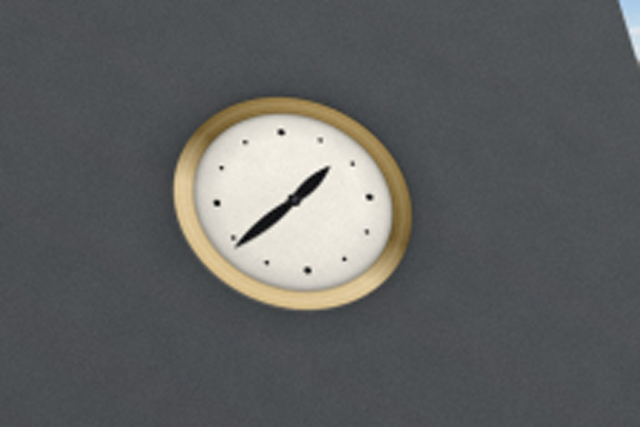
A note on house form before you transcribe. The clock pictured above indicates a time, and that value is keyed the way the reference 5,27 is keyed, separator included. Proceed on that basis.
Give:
1,39
